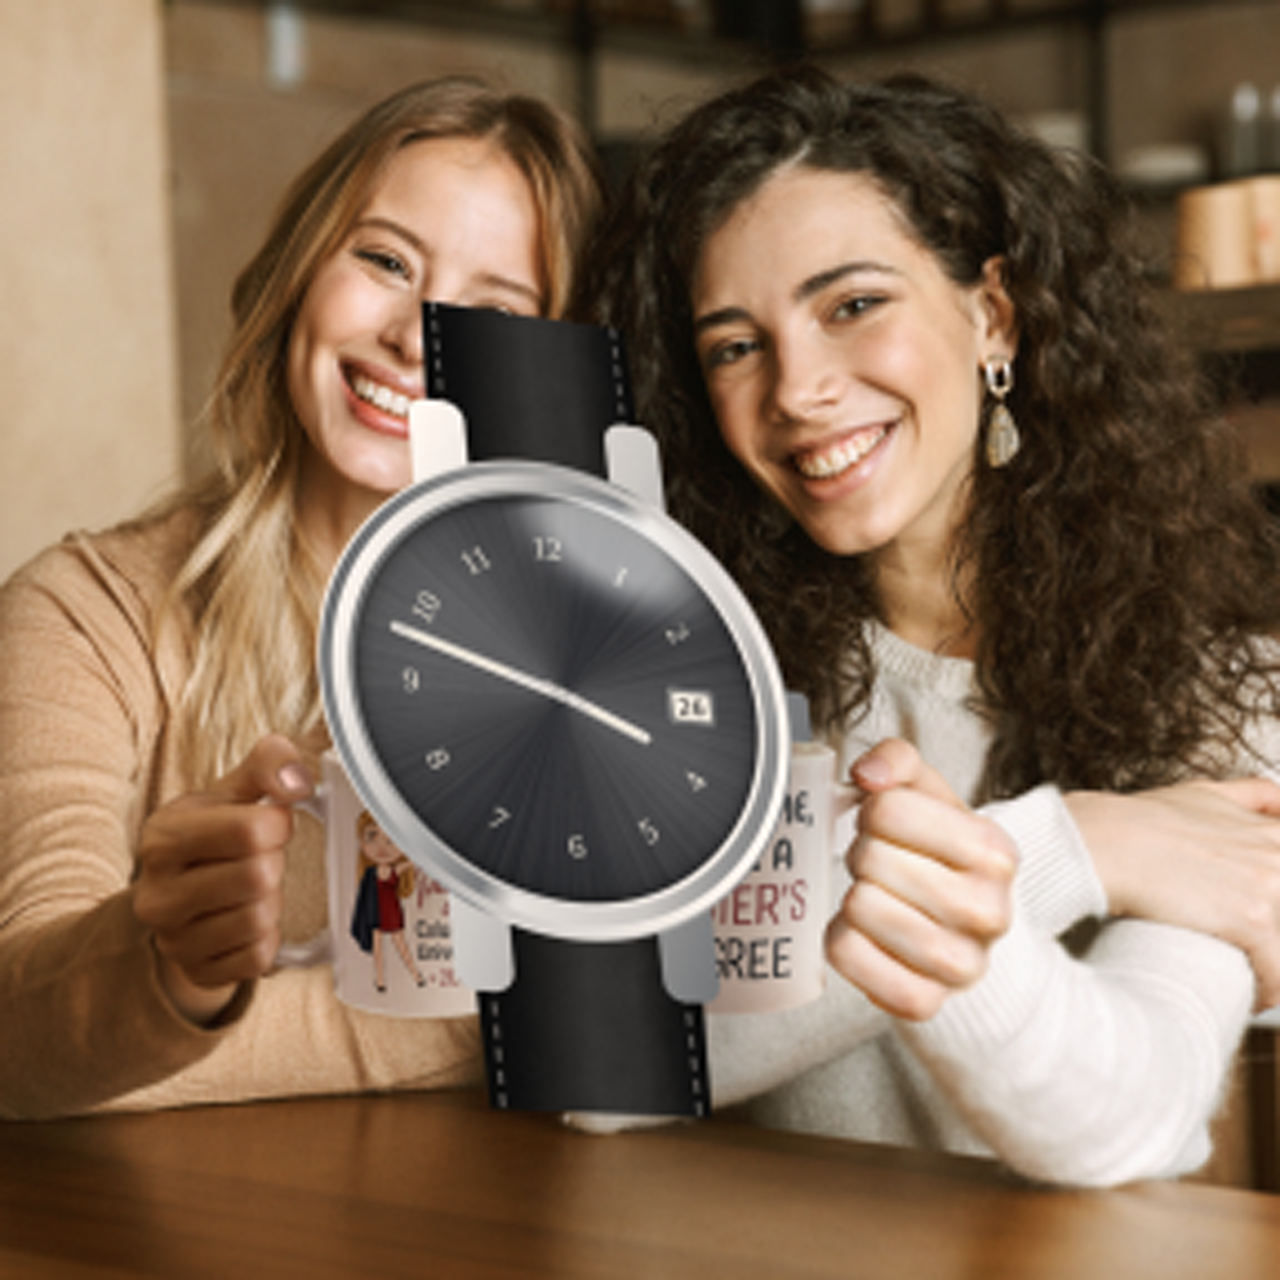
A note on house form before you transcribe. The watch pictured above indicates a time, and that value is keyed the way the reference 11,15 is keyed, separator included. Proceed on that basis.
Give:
3,48
